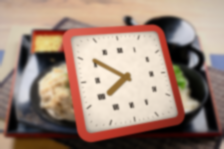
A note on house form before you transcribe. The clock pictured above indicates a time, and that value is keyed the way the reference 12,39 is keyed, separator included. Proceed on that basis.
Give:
7,51
